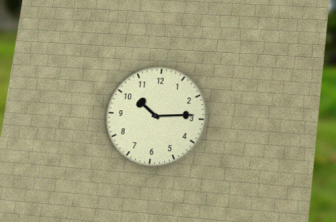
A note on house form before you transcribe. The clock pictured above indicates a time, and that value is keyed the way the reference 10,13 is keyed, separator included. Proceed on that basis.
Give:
10,14
